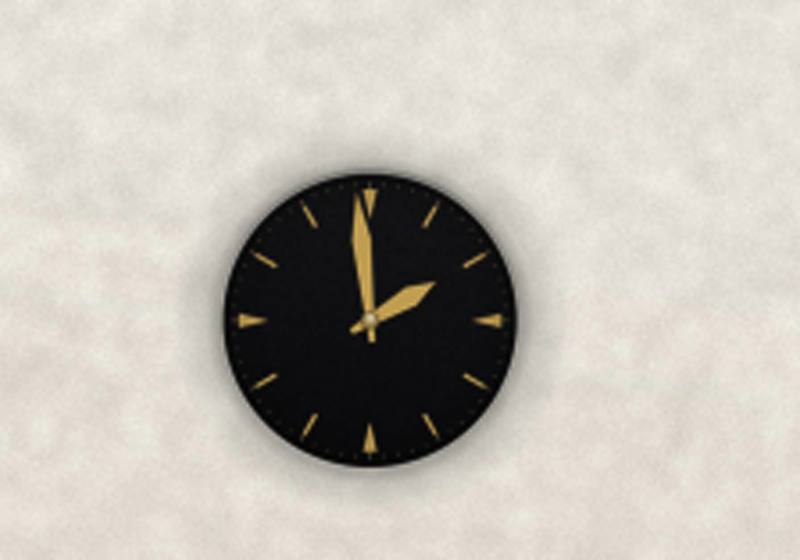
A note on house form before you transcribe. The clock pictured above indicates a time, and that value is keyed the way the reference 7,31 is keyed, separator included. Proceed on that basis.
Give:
1,59
